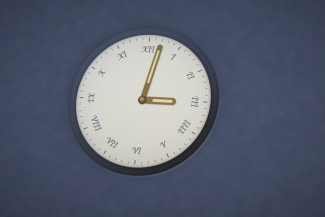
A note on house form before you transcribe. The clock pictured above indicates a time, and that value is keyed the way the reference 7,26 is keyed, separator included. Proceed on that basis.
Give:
3,02
